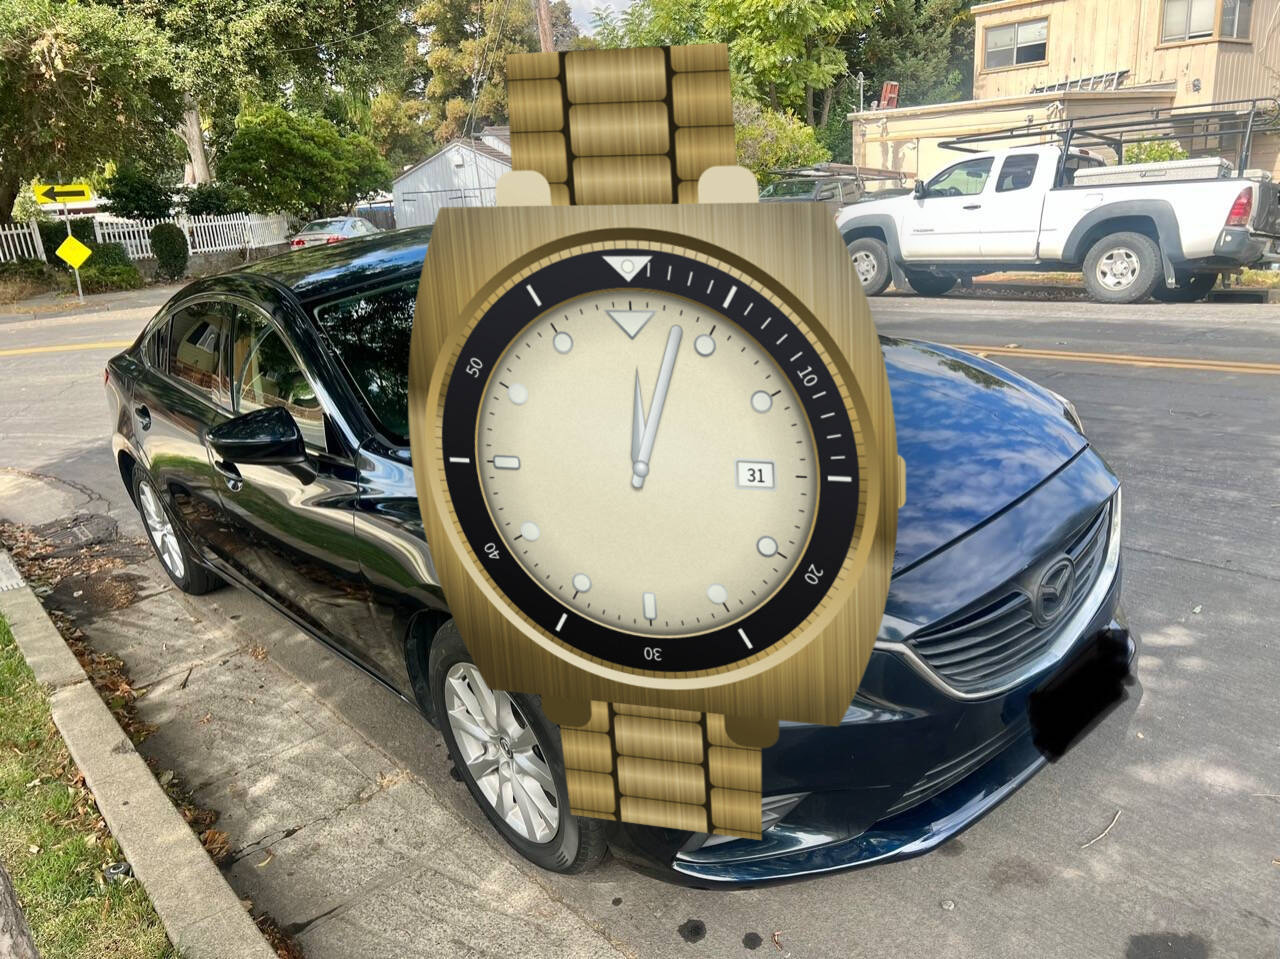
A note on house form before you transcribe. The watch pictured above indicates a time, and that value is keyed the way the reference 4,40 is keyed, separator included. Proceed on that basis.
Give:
12,03
